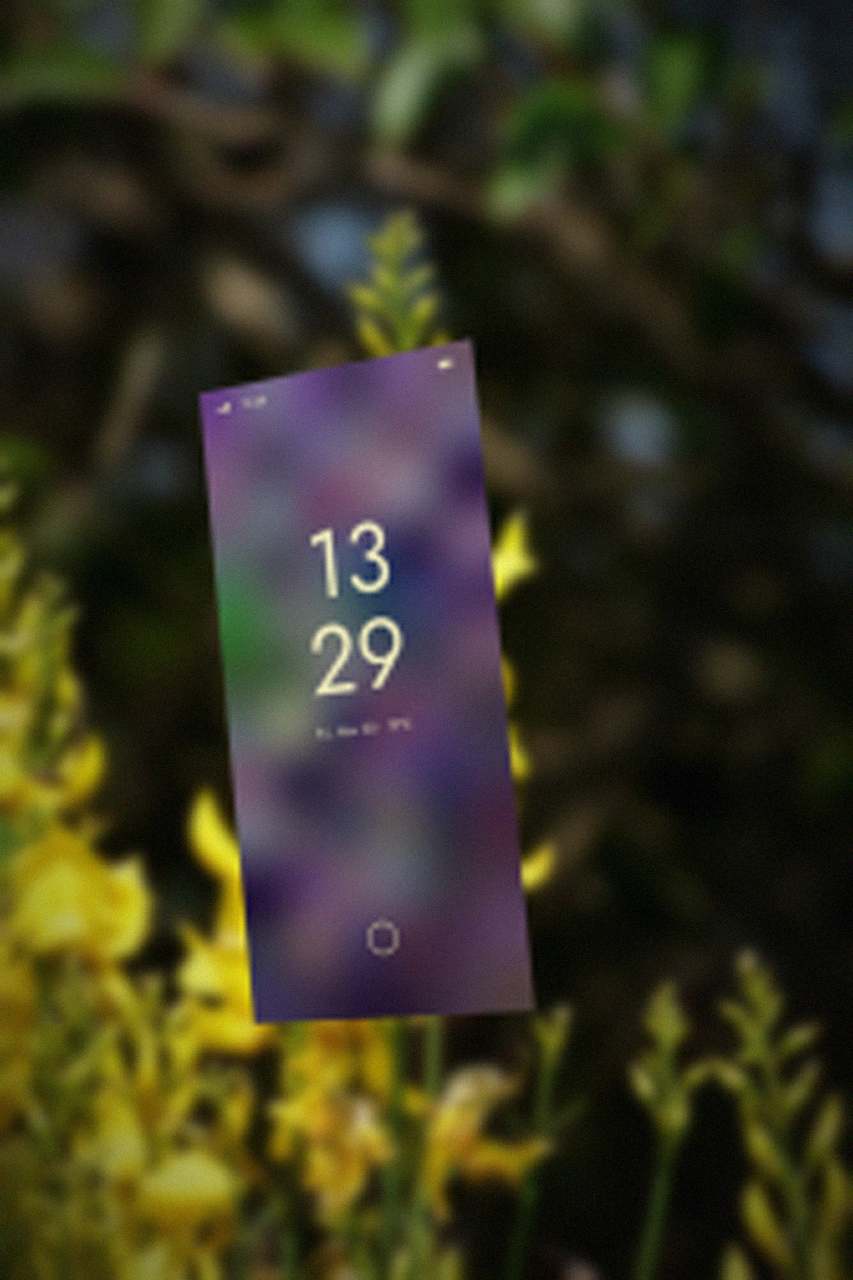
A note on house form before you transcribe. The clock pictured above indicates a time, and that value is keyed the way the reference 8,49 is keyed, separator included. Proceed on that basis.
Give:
13,29
